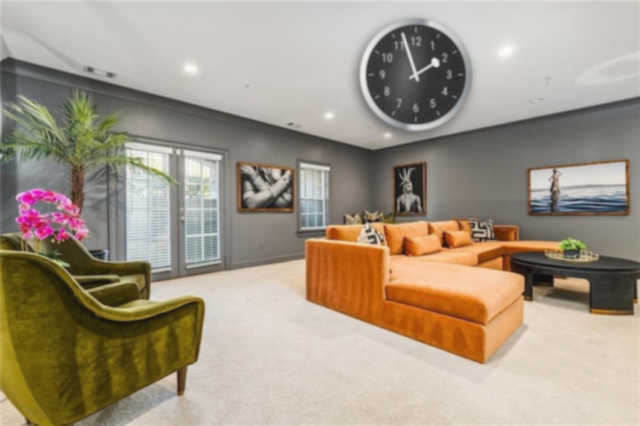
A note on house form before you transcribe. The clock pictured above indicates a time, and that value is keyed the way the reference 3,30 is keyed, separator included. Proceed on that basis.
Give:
1,57
